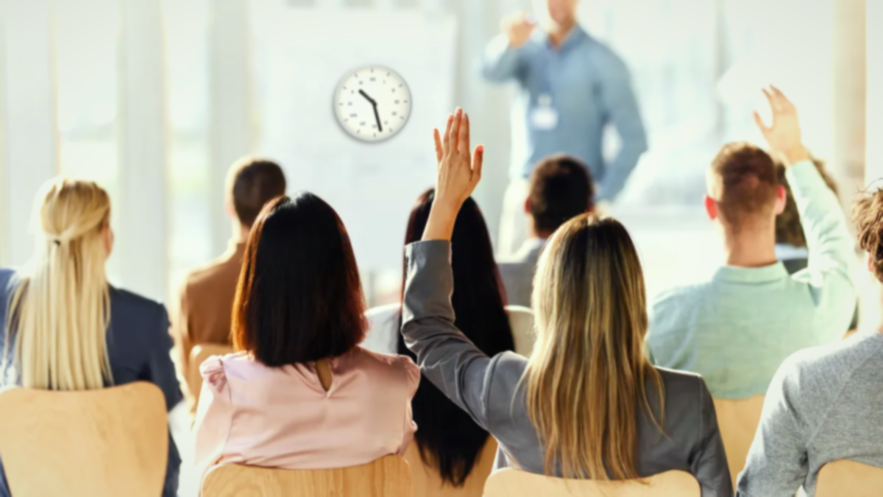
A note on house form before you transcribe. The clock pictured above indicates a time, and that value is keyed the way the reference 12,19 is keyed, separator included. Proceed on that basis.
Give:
10,28
